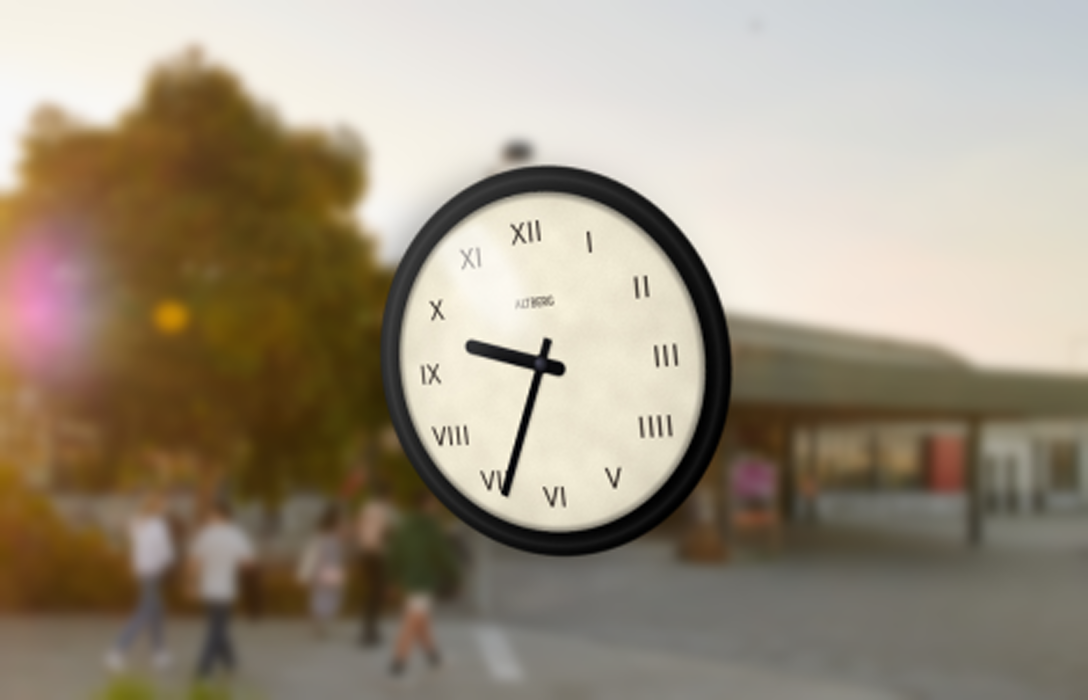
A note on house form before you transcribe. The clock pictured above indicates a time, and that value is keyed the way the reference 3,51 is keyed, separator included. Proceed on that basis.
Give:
9,34
